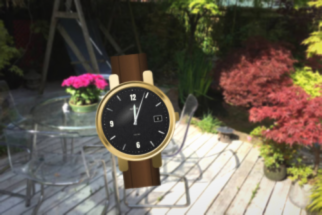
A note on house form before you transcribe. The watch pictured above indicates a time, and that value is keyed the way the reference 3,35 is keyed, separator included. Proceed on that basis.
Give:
12,04
